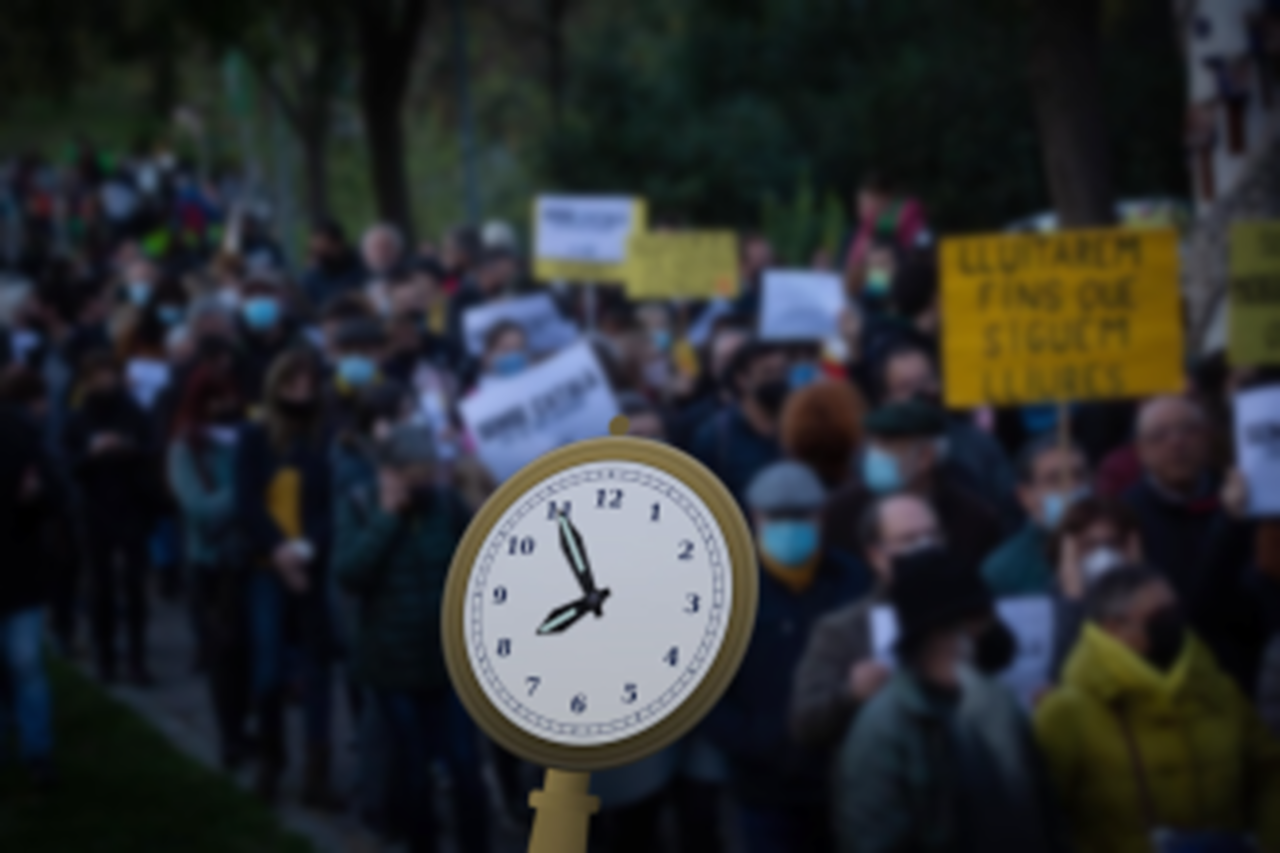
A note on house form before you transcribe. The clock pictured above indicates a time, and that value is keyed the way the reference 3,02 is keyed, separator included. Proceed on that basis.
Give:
7,55
